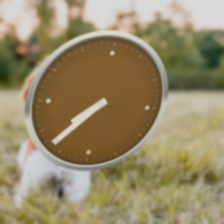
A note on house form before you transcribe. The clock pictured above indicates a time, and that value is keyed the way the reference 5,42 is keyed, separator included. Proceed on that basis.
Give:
7,37
